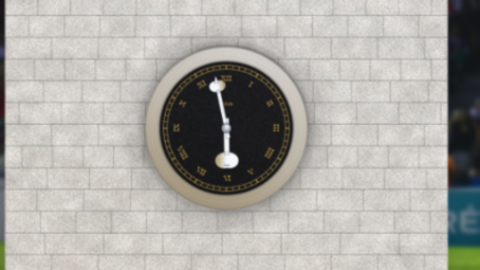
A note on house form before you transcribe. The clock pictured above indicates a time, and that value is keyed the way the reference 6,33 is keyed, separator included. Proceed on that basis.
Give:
5,58
